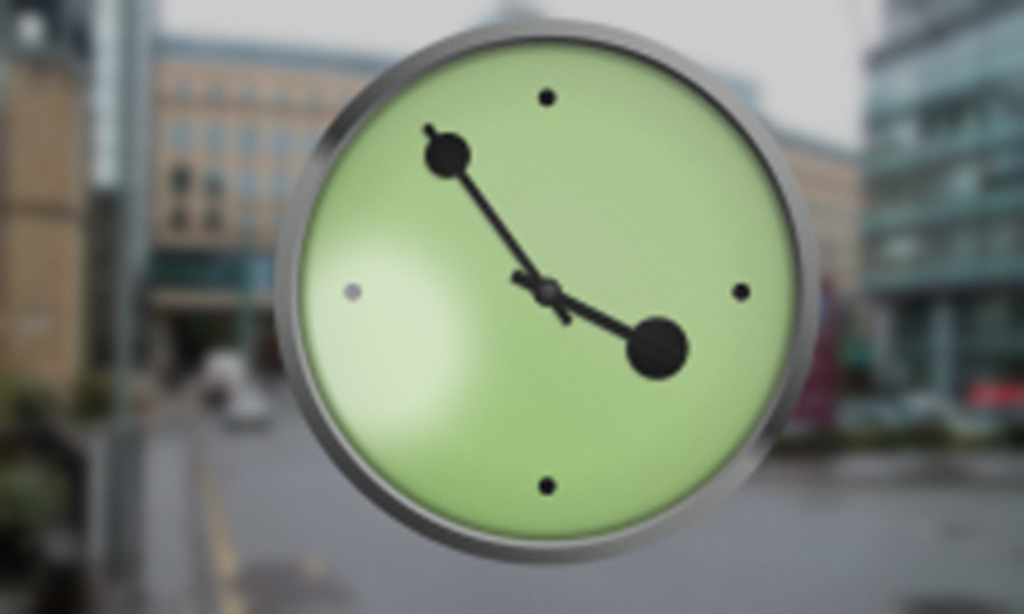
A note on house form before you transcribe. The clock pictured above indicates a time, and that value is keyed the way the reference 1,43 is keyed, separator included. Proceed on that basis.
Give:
3,54
